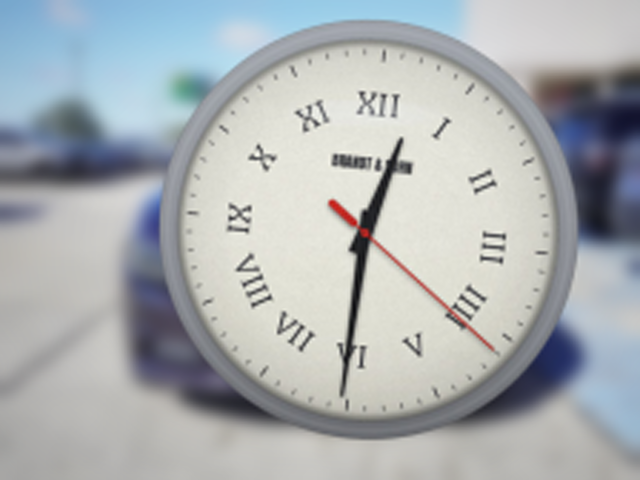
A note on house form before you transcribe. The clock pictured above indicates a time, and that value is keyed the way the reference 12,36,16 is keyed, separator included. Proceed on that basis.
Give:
12,30,21
